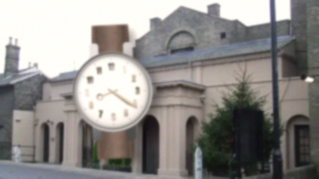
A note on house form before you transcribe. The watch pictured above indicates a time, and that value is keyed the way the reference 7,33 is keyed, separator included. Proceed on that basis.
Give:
8,21
